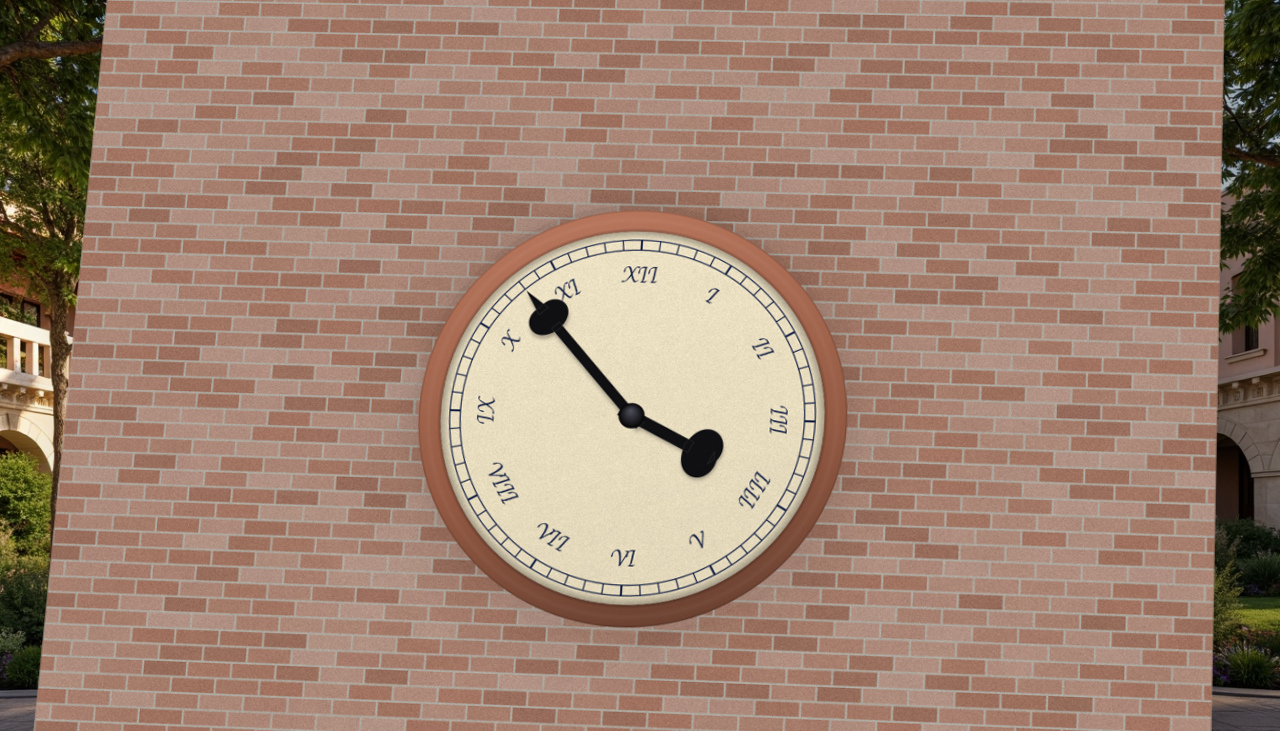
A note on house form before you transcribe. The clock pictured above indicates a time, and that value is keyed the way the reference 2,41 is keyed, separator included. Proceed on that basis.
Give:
3,53
